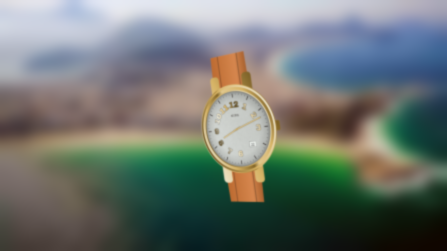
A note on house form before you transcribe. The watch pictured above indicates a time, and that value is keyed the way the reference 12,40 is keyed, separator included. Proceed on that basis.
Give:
8,12
